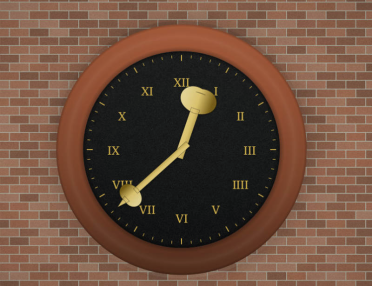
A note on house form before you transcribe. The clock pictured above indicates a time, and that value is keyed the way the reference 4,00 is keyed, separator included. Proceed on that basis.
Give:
12,38
